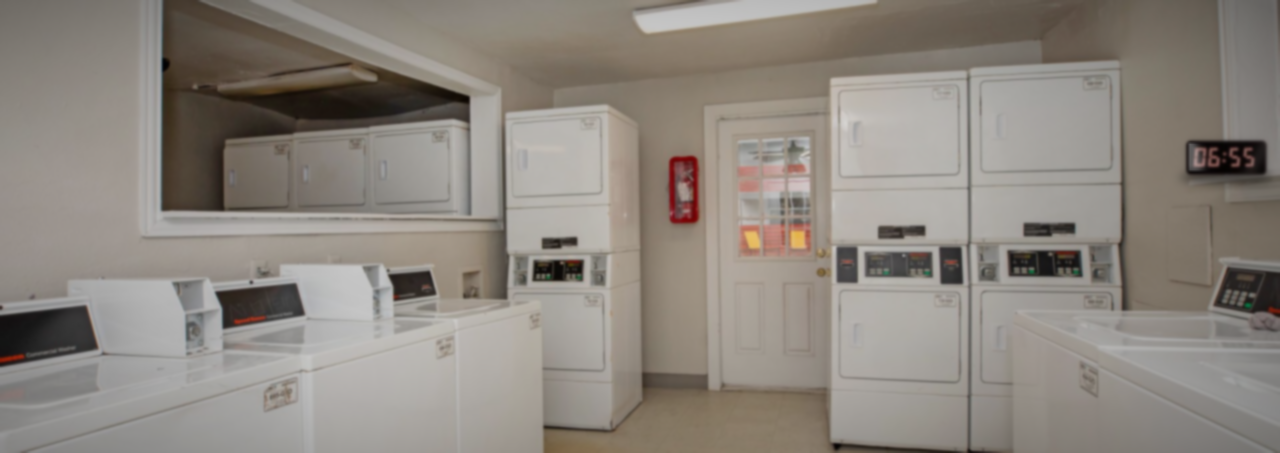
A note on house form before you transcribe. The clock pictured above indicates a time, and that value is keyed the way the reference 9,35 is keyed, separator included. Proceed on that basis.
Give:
6,55
